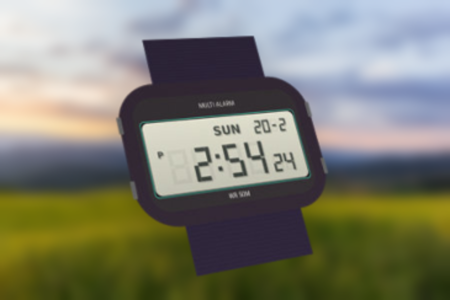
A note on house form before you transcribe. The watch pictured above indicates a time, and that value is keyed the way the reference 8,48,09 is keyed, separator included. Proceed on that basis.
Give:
2,54,24
